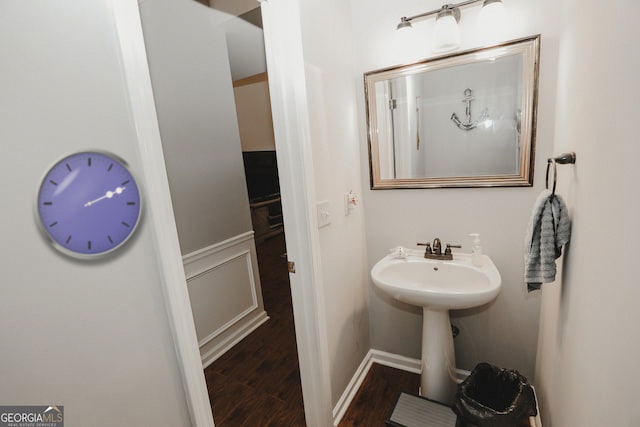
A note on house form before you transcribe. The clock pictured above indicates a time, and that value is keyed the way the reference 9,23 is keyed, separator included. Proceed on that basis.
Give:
2,11
